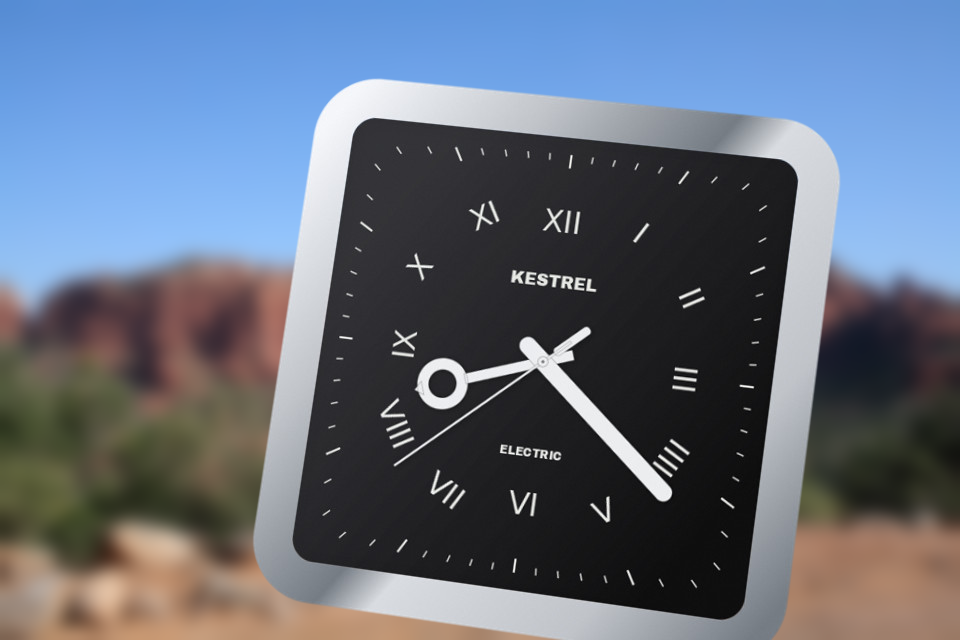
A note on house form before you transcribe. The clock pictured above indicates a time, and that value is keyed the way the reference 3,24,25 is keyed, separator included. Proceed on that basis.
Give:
8,21,38
